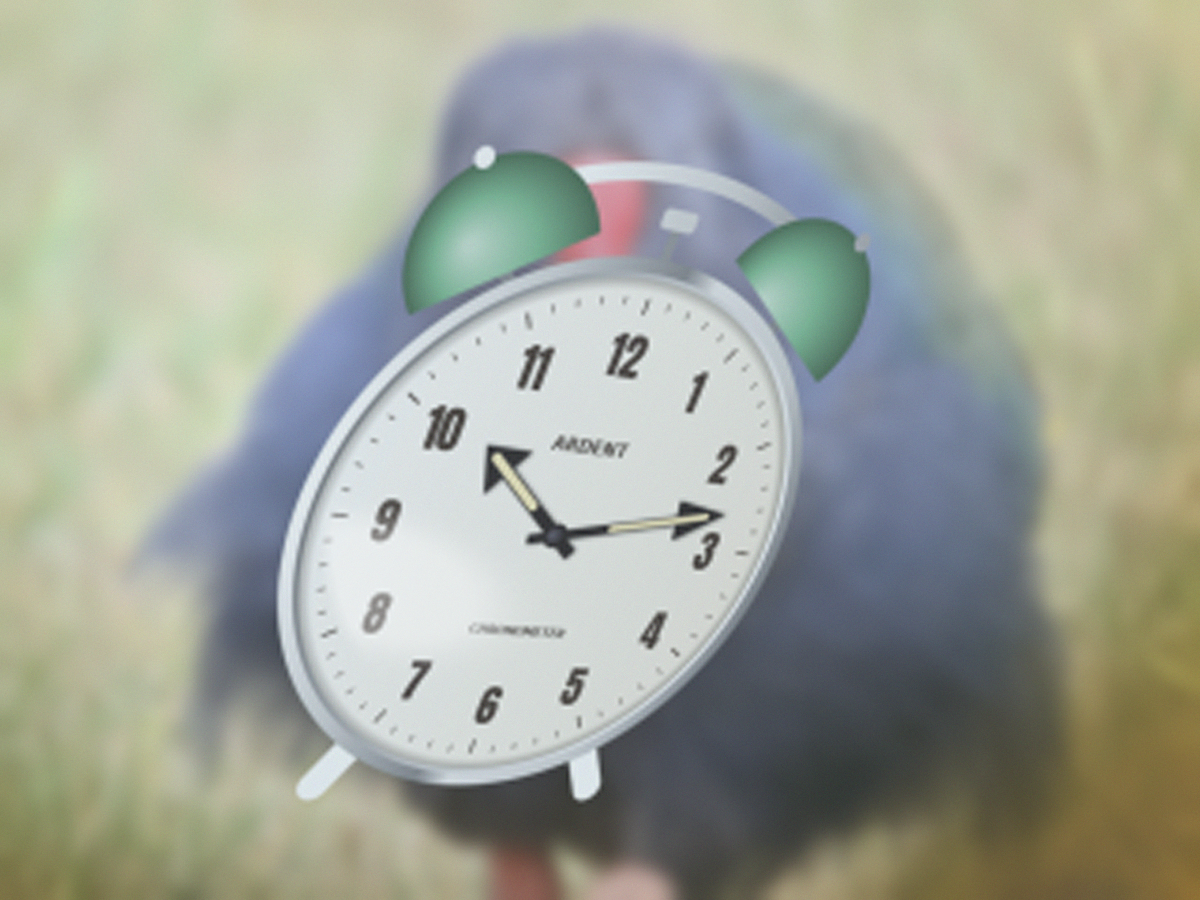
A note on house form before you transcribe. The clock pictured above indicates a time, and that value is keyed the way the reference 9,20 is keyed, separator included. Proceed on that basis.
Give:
10,13
